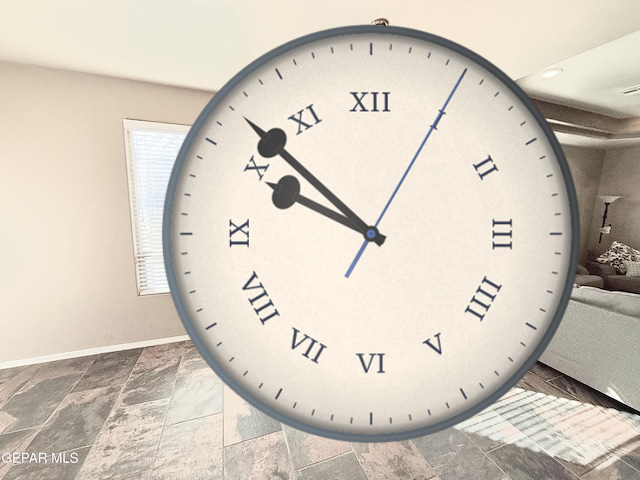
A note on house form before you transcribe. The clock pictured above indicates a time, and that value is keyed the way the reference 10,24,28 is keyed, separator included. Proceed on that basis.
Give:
9,52,05
